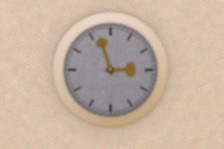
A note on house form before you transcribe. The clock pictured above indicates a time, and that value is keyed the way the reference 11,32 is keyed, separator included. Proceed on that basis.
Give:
2,57
